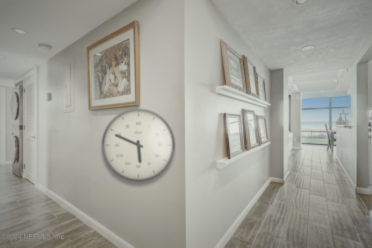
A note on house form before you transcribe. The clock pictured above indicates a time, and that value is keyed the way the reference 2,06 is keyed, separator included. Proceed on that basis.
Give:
5,49
